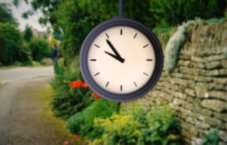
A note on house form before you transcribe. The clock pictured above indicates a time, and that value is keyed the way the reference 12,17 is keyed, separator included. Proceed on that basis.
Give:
9,54
